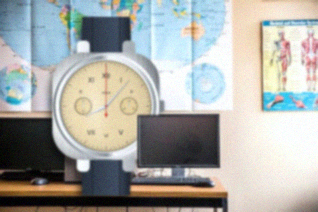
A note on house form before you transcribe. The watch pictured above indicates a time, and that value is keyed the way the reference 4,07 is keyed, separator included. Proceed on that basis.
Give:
8,07
